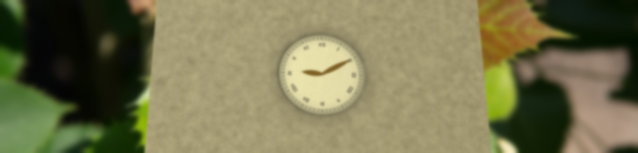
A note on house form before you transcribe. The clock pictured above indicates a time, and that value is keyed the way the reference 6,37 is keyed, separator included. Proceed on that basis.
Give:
9,10
